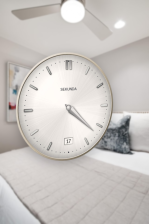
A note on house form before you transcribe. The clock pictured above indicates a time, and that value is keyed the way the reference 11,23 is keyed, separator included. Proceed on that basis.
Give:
4,22
